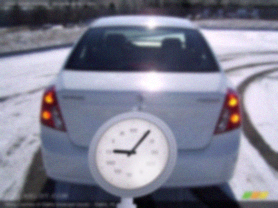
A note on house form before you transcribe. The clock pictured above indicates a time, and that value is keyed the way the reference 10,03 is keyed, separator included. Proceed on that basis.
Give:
9,06
